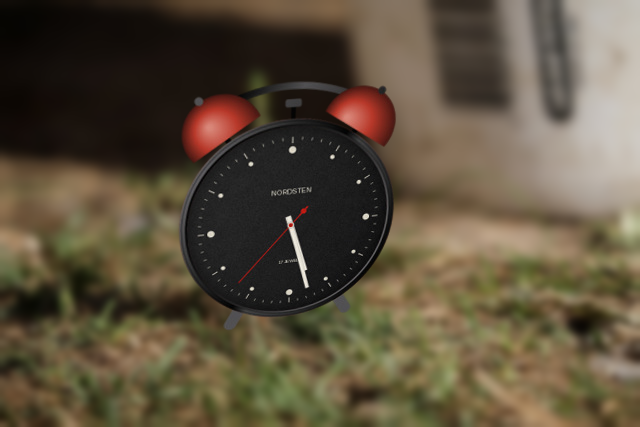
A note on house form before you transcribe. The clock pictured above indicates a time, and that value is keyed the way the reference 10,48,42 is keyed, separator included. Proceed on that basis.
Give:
5,27,37
